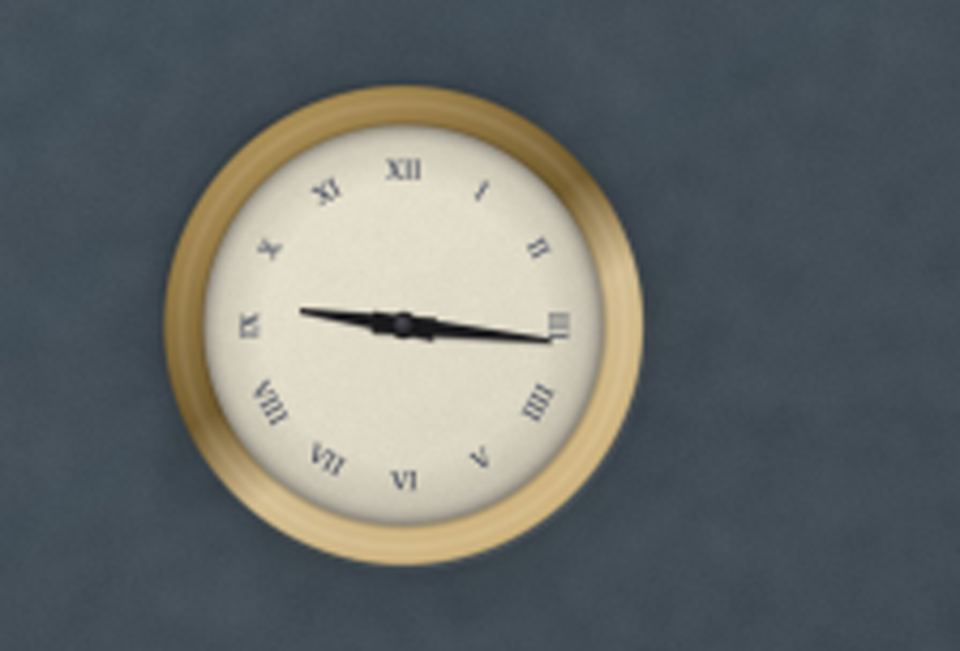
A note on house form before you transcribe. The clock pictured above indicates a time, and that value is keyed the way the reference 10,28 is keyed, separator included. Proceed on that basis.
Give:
9,16
